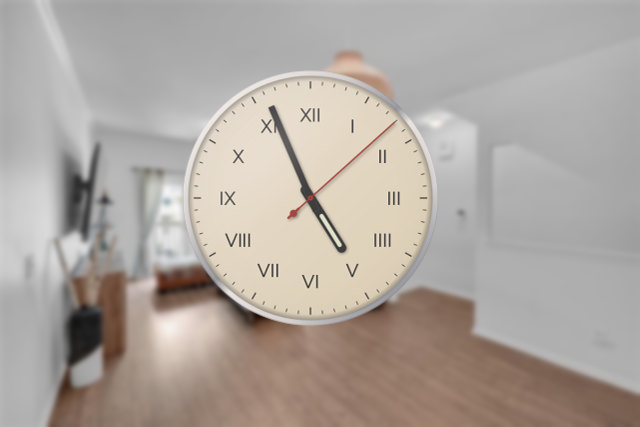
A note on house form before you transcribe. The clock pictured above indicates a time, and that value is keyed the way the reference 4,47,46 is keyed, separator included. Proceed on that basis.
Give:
4,56,08
